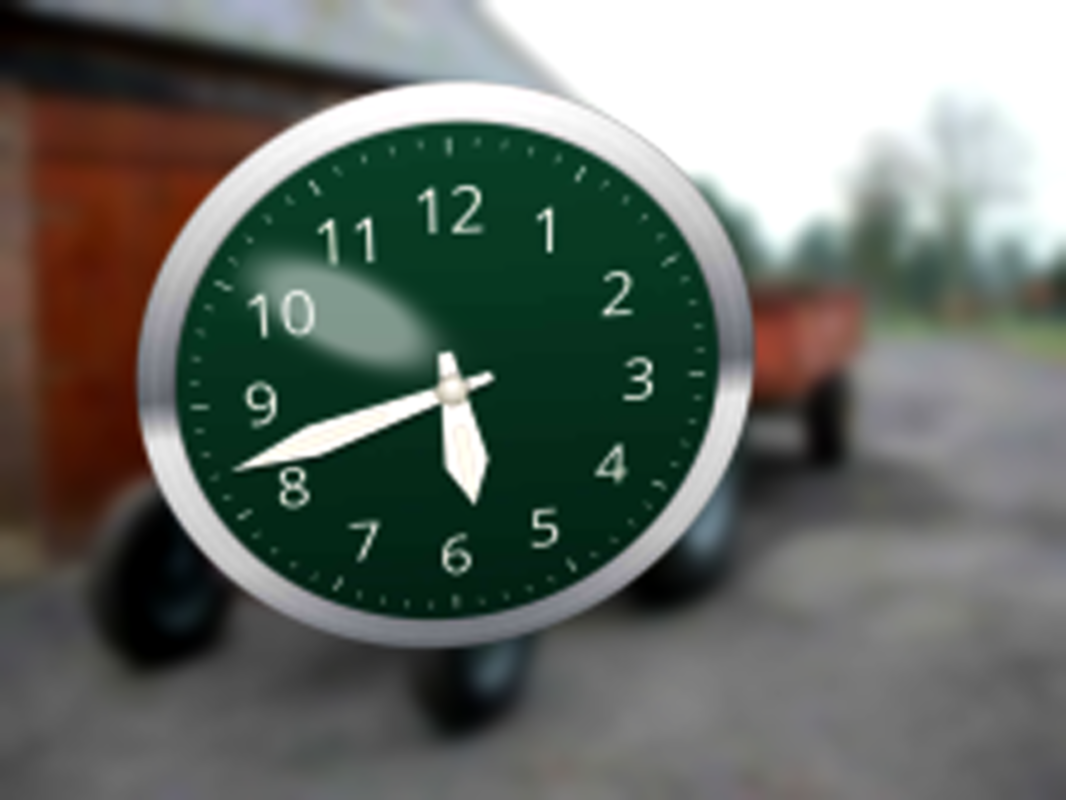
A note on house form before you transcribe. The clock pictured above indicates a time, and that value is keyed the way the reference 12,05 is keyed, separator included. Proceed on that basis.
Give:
5,42
